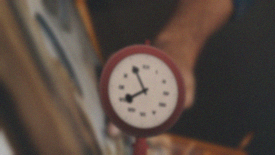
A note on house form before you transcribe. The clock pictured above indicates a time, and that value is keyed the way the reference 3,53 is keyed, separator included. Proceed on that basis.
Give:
7,55
